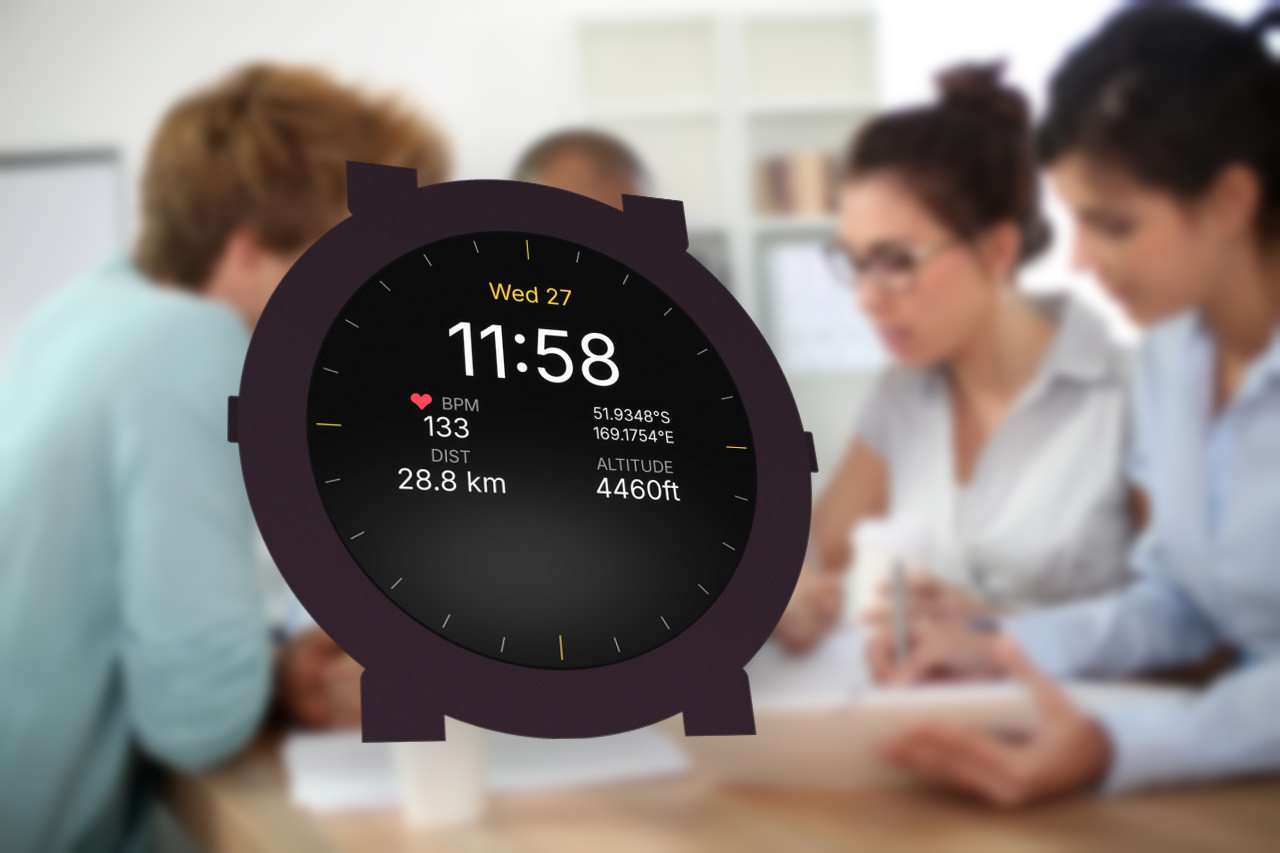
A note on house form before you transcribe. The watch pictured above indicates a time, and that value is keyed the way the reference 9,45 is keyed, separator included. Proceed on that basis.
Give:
11,58
